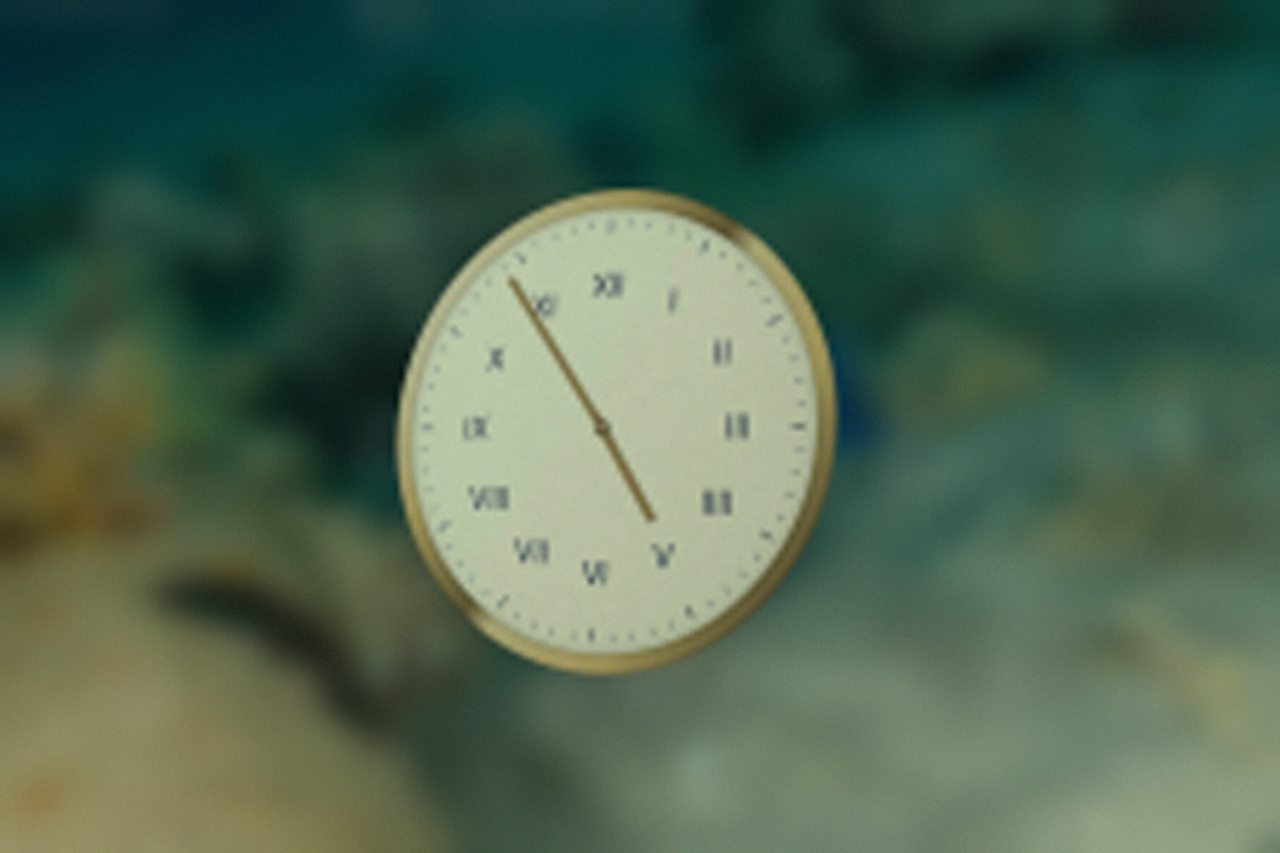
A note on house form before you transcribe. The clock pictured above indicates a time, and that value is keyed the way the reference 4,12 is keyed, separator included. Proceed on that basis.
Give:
4,54
